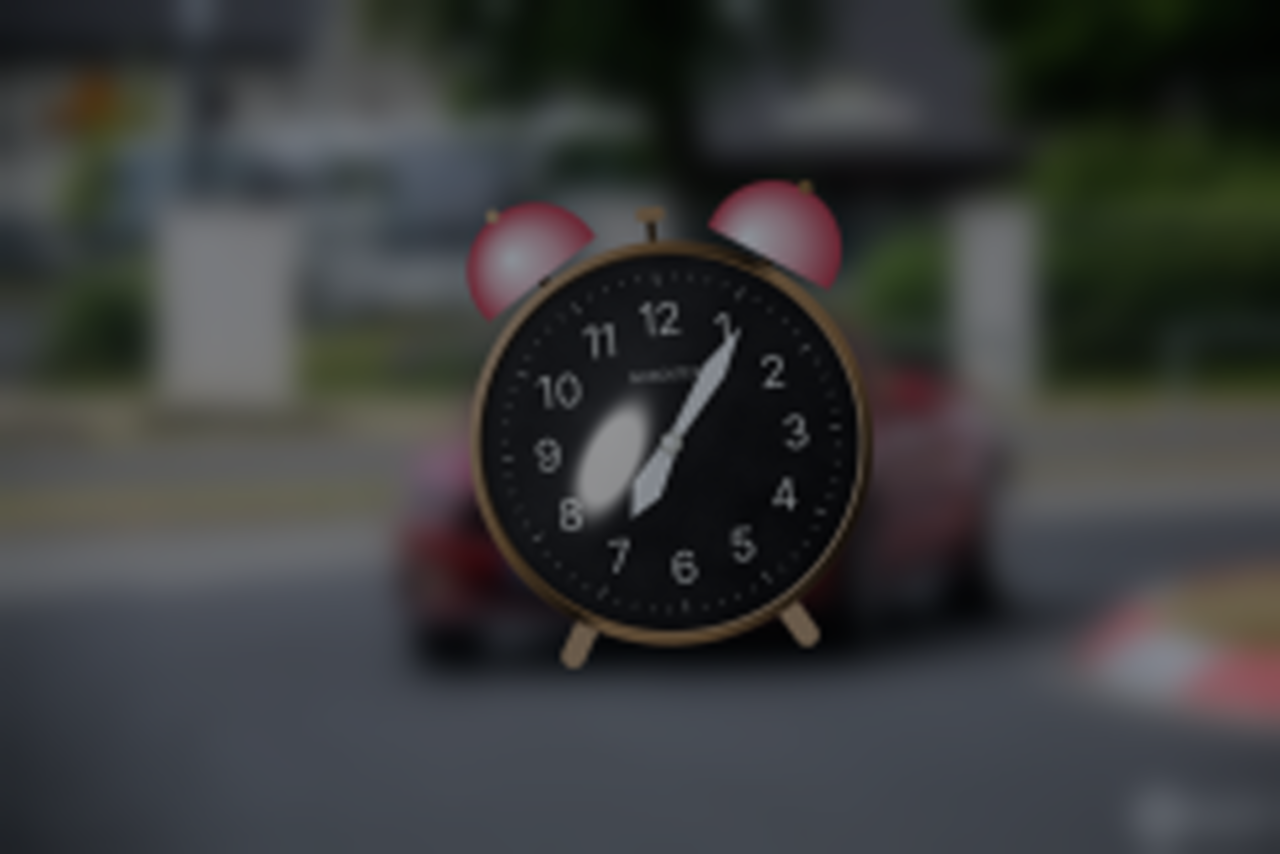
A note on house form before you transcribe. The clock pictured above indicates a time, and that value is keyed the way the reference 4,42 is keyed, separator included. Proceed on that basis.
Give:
7,06
